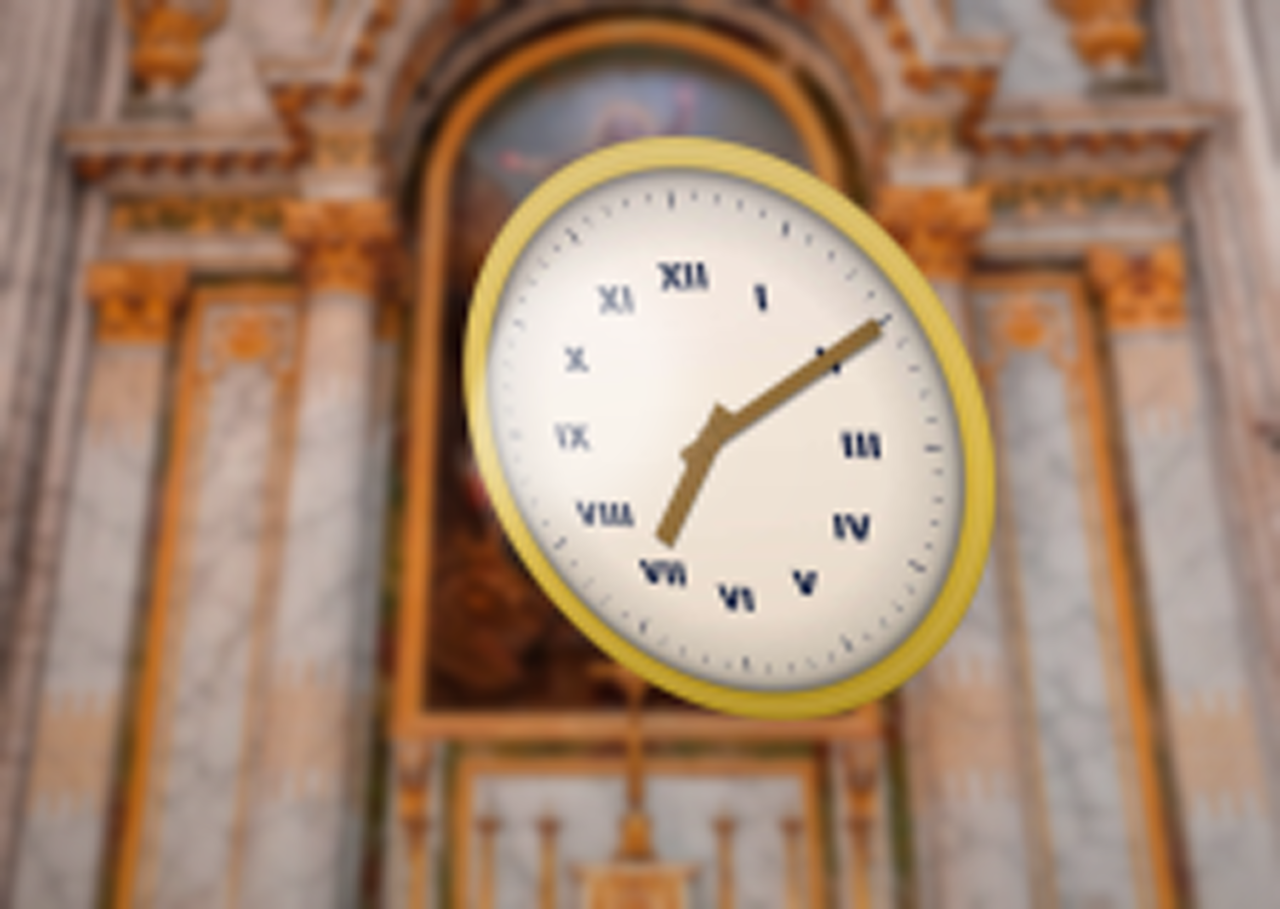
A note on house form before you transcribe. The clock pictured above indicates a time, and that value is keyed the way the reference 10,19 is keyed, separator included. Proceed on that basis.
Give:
7,10
